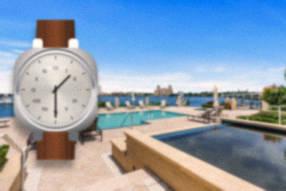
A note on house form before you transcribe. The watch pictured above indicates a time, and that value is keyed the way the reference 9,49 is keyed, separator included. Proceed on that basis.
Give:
1,30
